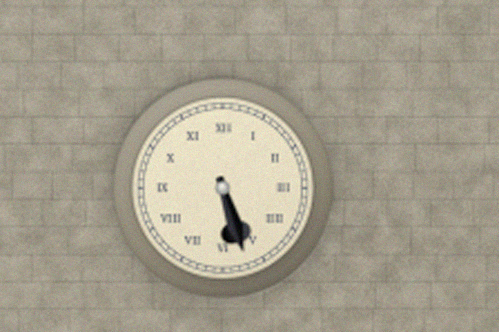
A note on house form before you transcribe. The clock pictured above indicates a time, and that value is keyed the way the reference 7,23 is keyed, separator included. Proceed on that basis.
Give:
5,27
